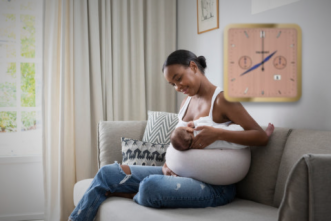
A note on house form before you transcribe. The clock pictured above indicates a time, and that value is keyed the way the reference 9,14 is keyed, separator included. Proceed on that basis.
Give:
1,40
